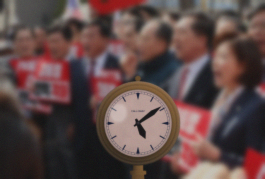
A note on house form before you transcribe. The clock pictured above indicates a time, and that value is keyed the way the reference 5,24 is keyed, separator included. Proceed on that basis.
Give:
5,09
